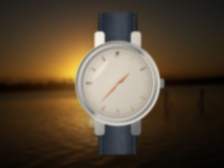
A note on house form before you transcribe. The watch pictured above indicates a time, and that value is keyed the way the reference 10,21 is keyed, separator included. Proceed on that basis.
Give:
1,37
